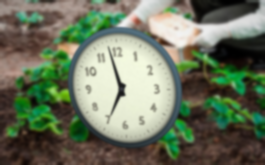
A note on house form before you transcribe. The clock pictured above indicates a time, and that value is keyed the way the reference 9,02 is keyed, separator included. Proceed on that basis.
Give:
6,58
